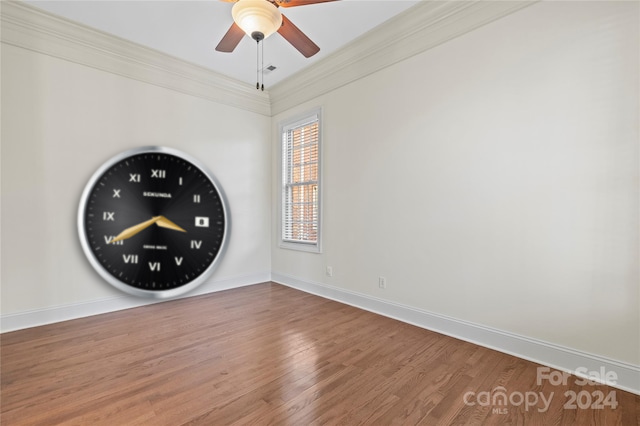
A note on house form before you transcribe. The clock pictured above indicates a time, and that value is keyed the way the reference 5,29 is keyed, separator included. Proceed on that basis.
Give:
3,40
